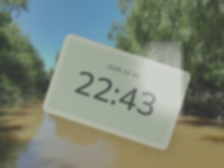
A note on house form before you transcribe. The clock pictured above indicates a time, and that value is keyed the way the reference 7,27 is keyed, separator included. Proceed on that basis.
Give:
22,43
